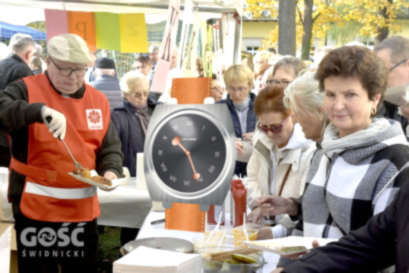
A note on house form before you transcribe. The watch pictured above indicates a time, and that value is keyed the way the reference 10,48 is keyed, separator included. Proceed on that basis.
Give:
10,26
